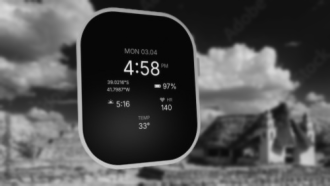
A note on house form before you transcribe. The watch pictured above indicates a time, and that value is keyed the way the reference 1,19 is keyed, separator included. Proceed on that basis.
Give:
4,58
